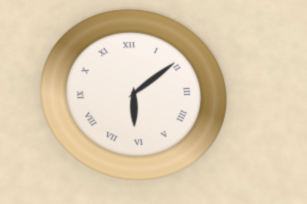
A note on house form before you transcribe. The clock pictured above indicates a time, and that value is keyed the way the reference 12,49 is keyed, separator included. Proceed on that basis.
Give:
6,09
